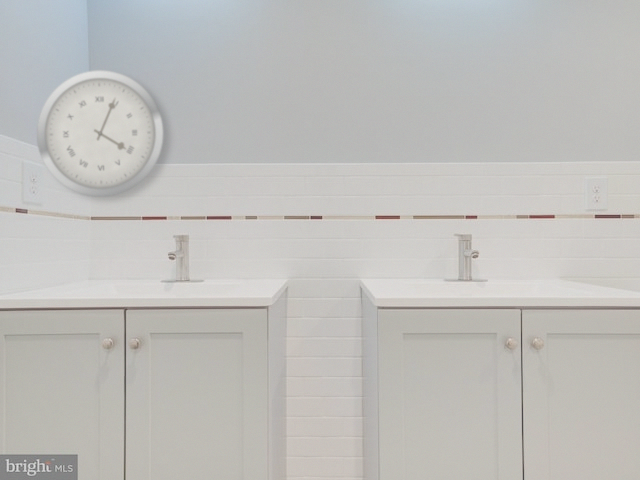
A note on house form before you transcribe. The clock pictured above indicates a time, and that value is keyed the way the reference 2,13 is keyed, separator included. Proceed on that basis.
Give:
4,04
